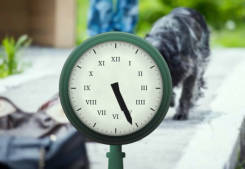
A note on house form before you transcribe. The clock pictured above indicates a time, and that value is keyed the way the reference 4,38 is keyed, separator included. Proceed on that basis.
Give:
5,26
